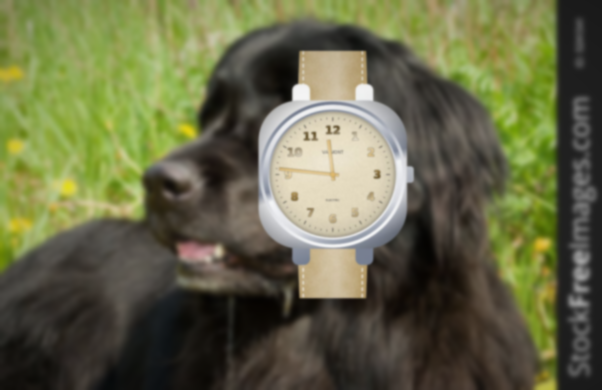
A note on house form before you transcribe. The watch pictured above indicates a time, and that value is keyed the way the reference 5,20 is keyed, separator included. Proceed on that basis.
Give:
11,46
